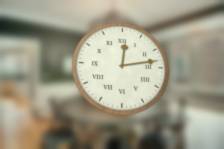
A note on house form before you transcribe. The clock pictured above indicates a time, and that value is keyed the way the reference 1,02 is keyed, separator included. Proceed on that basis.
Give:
12,13
